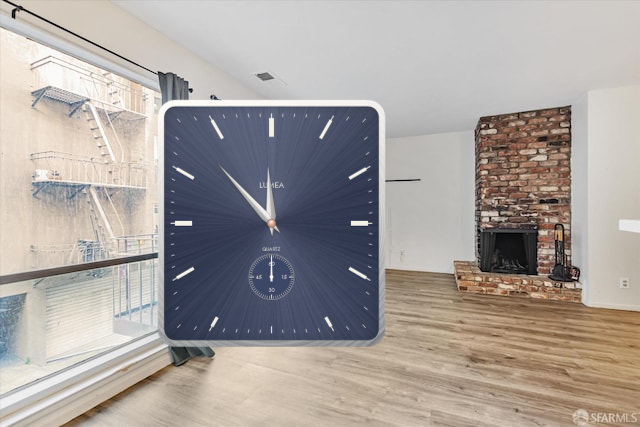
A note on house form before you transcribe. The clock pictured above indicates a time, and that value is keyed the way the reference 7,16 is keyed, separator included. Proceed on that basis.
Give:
11,53
